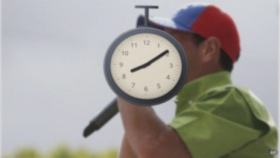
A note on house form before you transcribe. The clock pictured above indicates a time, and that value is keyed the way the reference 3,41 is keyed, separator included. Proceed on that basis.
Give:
8,09
